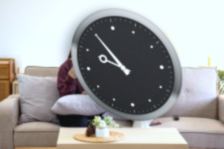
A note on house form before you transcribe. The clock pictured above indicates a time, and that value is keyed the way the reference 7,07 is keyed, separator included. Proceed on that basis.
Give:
9,55
